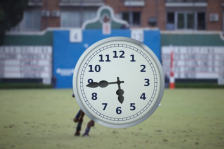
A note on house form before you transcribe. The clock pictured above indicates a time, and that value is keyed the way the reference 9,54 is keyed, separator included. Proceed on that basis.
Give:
5,44
